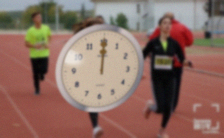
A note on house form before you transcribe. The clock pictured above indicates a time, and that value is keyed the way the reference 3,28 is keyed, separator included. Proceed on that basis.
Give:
12,00
